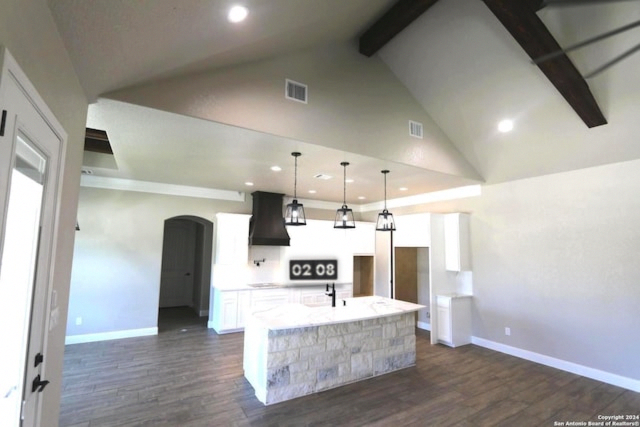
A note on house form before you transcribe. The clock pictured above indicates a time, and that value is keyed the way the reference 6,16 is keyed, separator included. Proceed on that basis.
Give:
2,08
